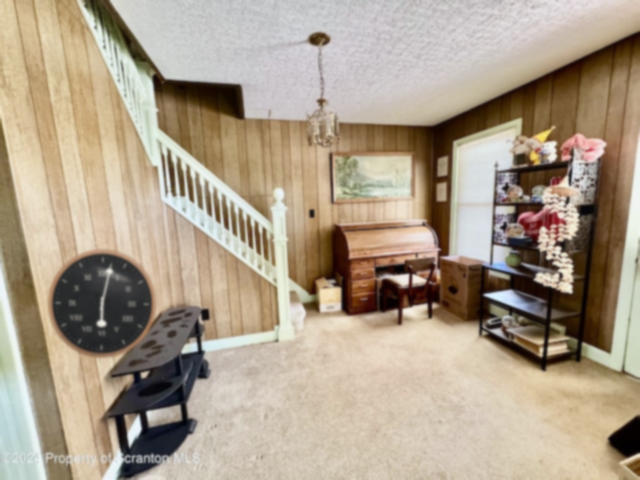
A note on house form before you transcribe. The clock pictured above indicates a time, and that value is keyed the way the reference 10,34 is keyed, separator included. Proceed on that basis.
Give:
6,02
